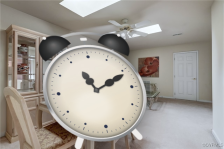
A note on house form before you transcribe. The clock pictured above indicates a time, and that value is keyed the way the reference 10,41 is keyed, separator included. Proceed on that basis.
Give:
11,11
